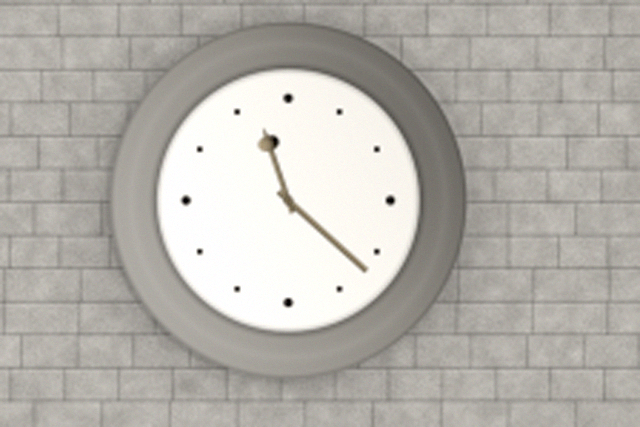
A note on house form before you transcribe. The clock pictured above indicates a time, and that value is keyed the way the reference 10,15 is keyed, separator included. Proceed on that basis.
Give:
11,22
